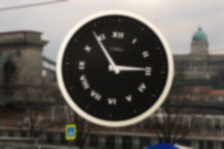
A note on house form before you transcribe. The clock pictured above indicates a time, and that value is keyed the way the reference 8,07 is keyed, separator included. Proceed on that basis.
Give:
2,54
